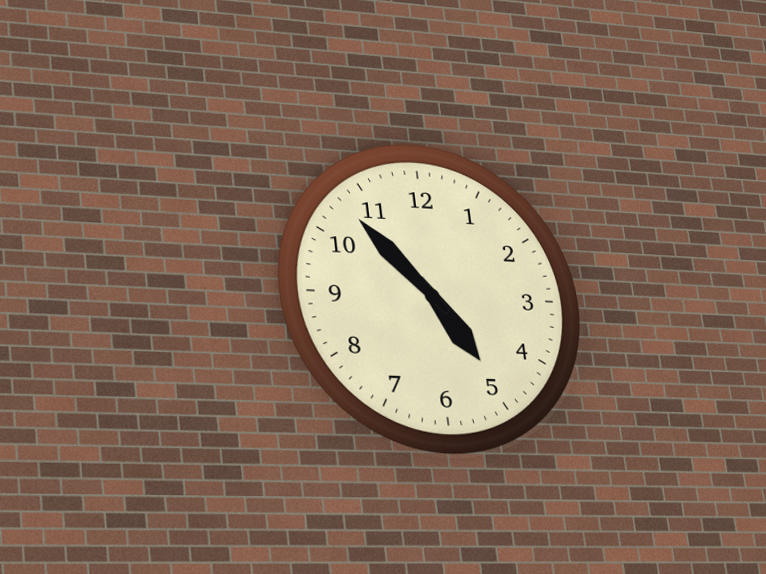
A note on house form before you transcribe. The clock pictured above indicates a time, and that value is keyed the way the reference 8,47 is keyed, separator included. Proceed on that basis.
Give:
4,53
